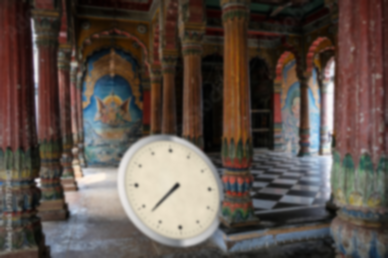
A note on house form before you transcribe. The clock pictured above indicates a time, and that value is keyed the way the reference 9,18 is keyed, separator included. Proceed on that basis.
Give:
7,38
